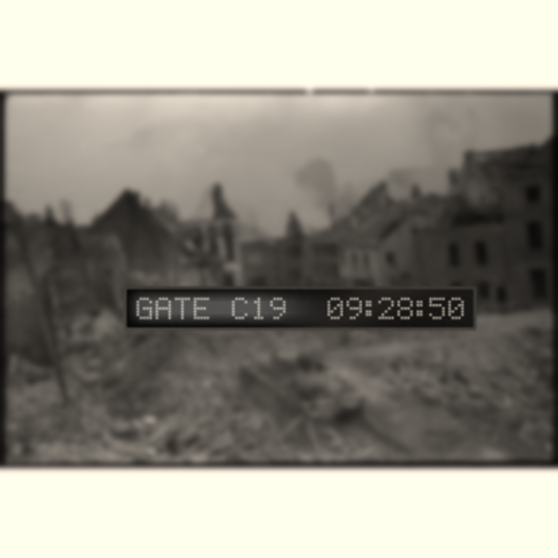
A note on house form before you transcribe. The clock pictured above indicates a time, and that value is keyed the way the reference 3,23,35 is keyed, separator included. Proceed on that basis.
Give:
9,28,50
